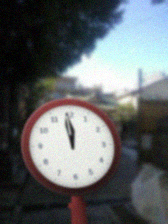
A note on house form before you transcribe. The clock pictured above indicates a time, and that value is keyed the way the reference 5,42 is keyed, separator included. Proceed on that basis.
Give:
11,59
